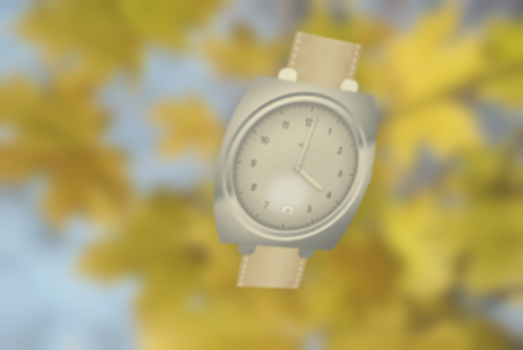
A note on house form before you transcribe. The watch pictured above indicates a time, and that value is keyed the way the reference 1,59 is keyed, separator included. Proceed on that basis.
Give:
4,01
